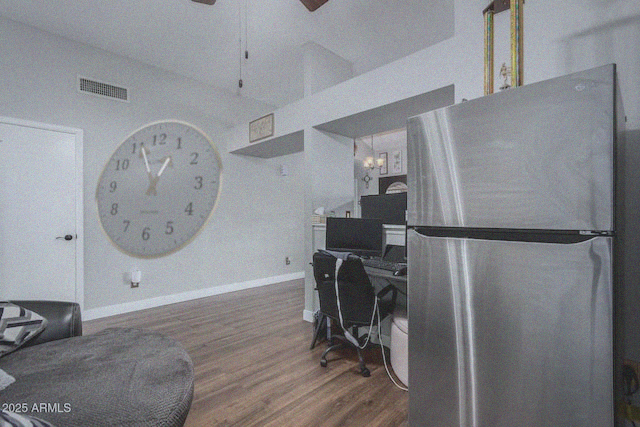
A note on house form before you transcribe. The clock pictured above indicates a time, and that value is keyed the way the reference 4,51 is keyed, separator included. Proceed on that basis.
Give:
12,56
